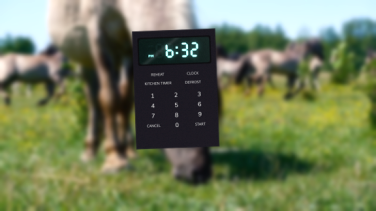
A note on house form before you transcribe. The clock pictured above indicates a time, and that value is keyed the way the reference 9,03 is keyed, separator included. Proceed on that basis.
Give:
6,32
